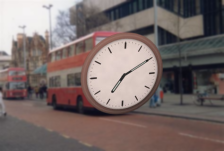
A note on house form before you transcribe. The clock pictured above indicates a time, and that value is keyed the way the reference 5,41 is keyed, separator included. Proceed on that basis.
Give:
7,10
